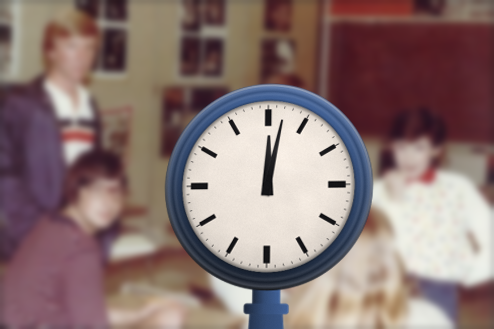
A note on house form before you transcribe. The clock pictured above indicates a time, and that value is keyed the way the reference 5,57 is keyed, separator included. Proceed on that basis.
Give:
12,02
